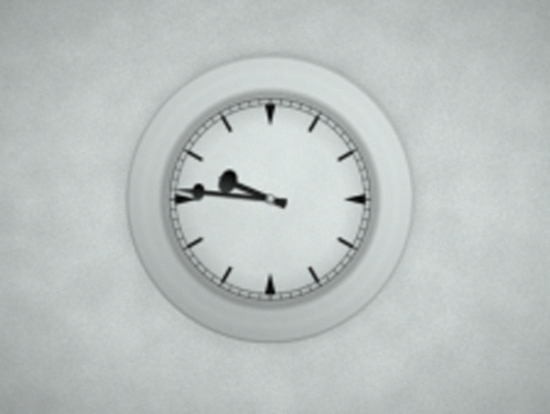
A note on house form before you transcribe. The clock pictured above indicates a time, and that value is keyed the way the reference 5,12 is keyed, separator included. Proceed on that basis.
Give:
9,46
